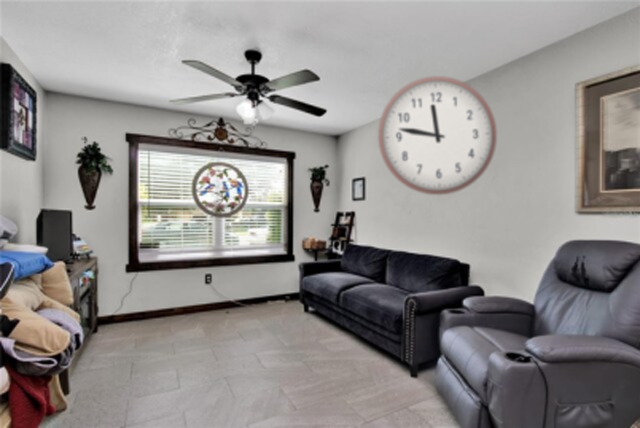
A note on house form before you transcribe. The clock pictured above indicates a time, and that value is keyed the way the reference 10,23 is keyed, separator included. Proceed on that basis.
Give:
11,47
